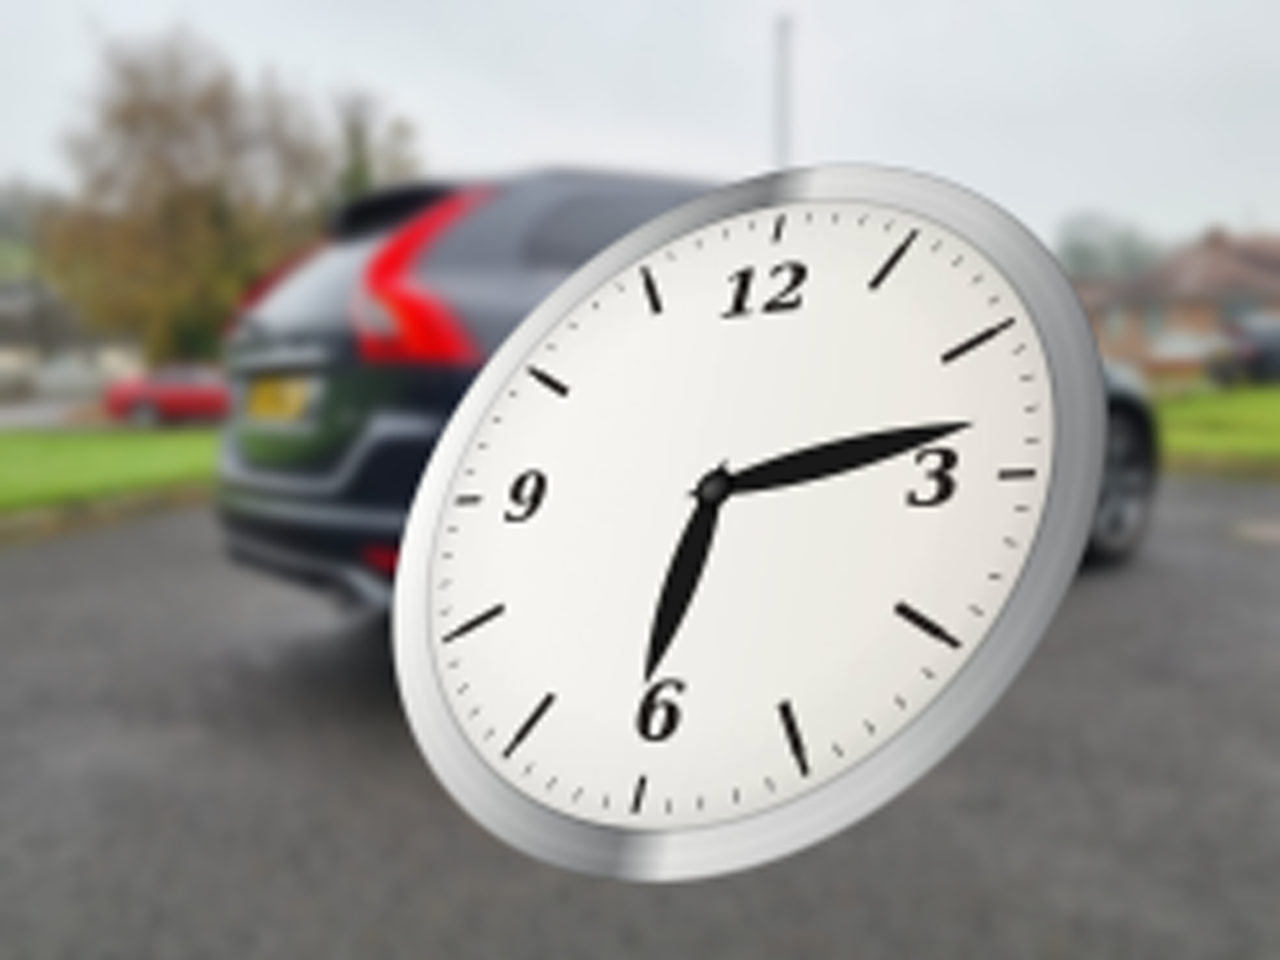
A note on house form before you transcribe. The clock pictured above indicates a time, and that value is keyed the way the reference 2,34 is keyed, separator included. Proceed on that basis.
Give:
6,13
